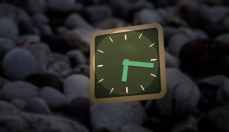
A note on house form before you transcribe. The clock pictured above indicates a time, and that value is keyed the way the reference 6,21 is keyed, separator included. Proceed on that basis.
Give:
6,17
